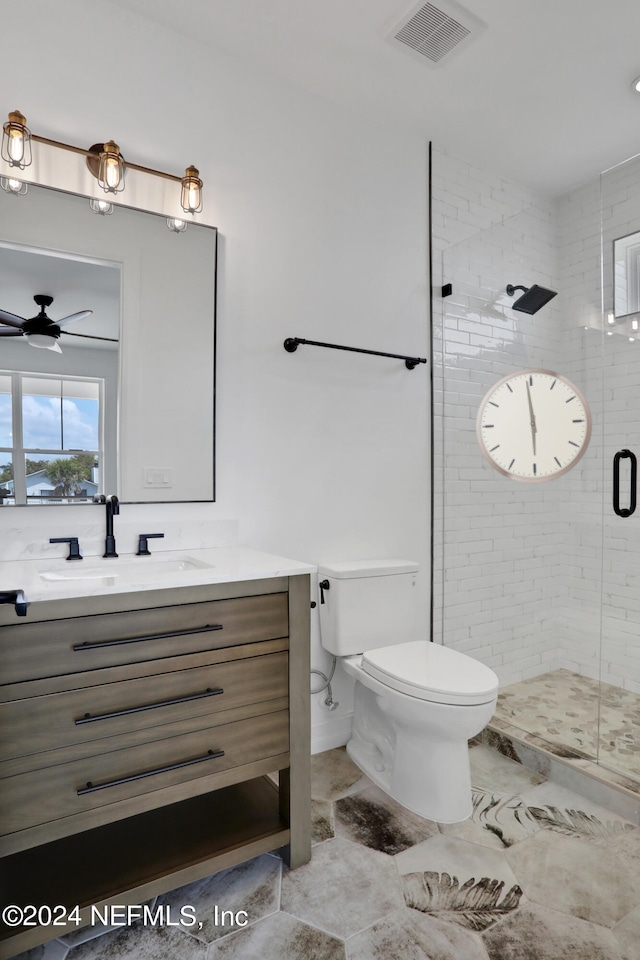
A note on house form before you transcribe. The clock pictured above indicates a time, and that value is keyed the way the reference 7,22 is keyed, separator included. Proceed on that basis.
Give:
5,59
